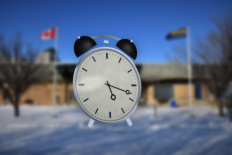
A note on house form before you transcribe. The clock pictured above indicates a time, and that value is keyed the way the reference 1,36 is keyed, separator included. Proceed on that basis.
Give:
5,18
